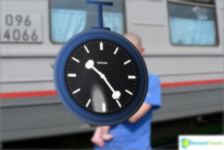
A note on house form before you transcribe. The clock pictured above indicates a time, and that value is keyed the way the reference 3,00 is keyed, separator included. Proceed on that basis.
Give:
10,24
